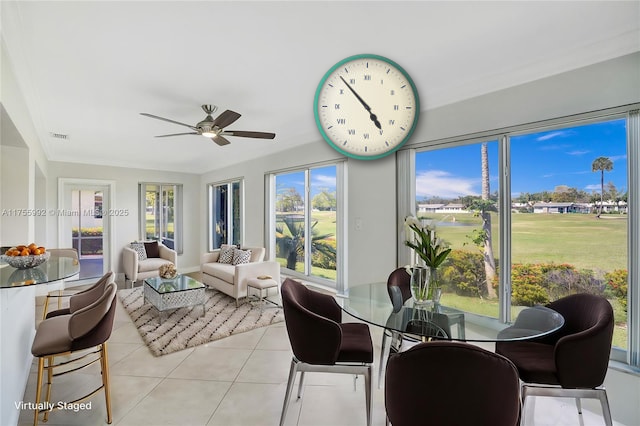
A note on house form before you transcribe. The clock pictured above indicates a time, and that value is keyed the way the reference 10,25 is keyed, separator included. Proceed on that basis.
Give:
4,53
